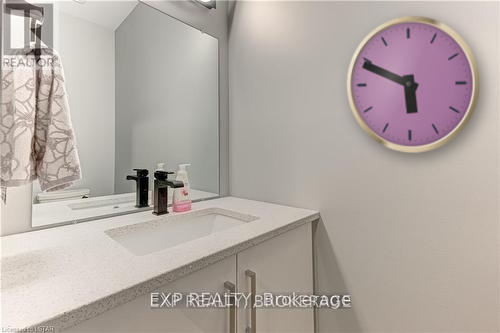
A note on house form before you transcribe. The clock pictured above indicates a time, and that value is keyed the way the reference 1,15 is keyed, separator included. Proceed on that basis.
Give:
5,49
